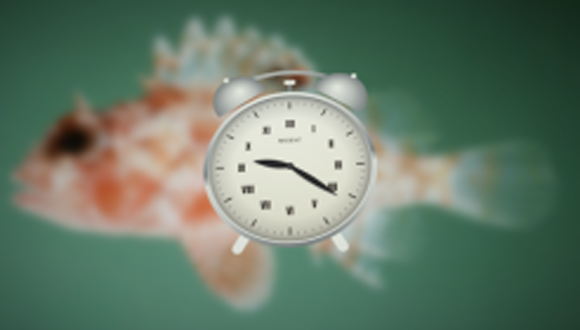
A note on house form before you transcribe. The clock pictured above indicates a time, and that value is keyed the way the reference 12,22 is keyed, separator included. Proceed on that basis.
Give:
9,21
